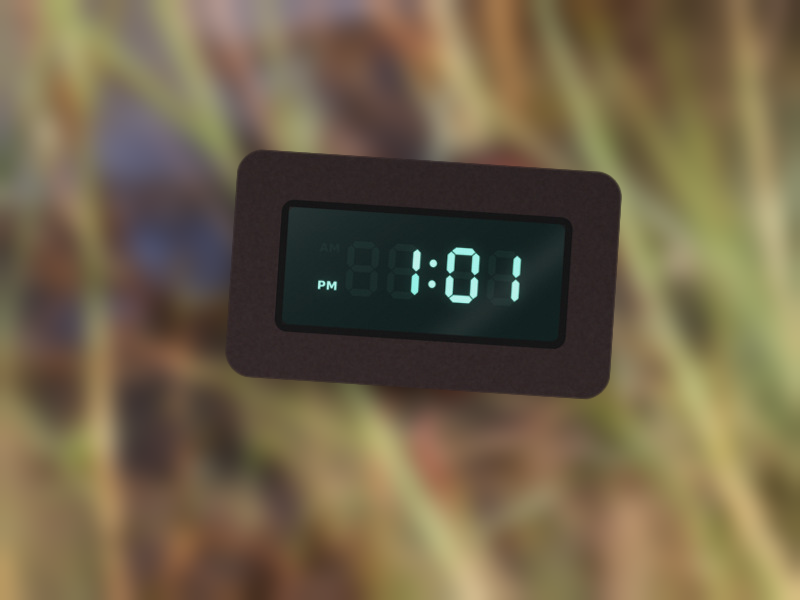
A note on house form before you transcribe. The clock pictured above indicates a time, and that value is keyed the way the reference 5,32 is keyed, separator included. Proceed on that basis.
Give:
1,01
